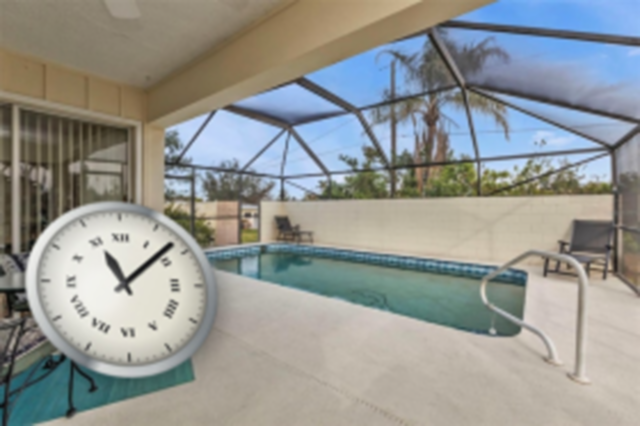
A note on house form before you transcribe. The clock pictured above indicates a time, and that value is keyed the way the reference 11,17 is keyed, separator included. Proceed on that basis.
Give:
11,08
